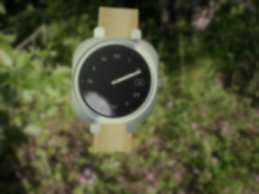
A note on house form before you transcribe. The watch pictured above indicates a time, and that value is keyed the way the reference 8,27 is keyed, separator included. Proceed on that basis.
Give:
2,11
